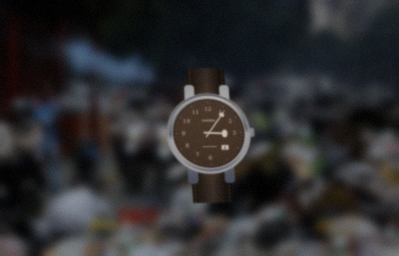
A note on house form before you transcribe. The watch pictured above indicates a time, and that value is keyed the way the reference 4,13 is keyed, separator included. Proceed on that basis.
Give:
3,06
